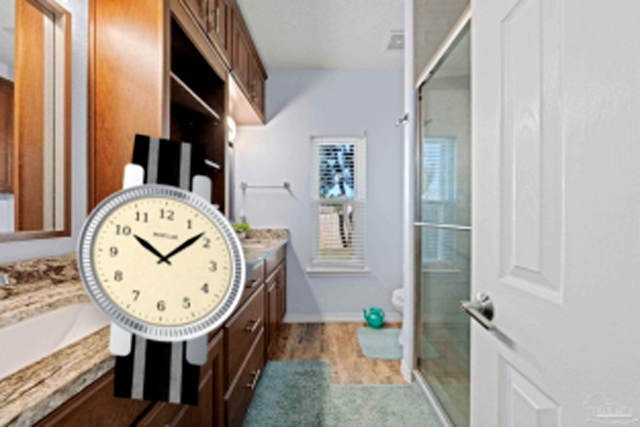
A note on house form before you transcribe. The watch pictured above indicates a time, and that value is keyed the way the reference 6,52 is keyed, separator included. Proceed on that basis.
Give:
10,08
